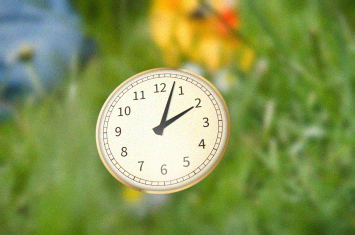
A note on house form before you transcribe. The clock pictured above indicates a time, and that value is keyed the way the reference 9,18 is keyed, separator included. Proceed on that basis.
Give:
2,03
